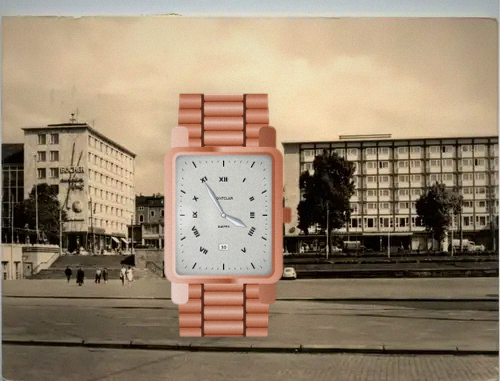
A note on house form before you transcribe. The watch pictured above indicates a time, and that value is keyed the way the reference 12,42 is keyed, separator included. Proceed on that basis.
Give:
3,55
